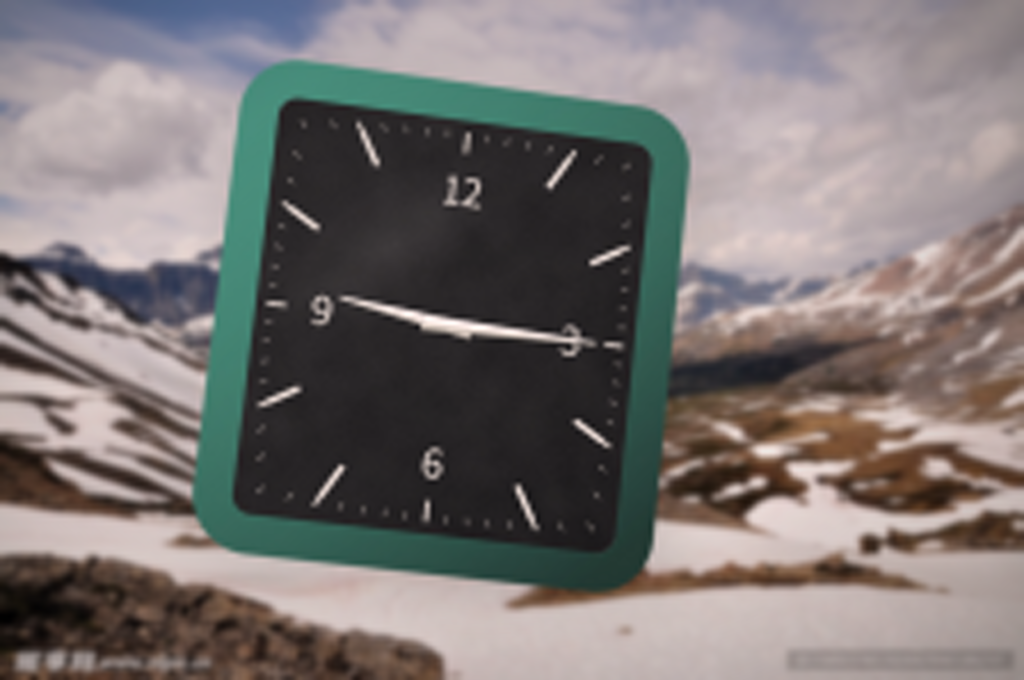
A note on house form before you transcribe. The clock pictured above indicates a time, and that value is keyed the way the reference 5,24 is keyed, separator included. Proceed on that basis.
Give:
9,15
